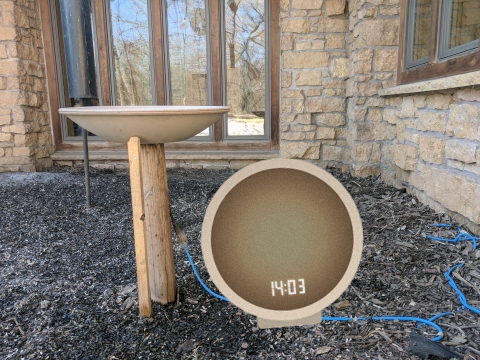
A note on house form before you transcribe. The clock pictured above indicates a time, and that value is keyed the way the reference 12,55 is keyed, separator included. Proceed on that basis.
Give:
14,03
